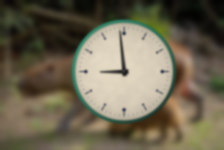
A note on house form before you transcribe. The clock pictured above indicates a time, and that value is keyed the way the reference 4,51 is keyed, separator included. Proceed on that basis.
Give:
8,59
